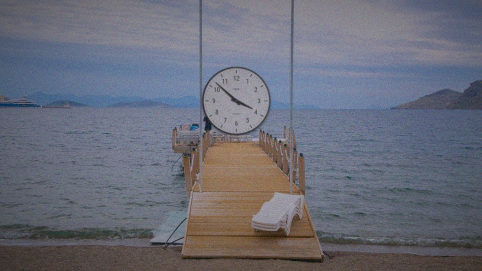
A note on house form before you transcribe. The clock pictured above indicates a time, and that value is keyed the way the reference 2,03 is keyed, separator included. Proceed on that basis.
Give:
3,52
